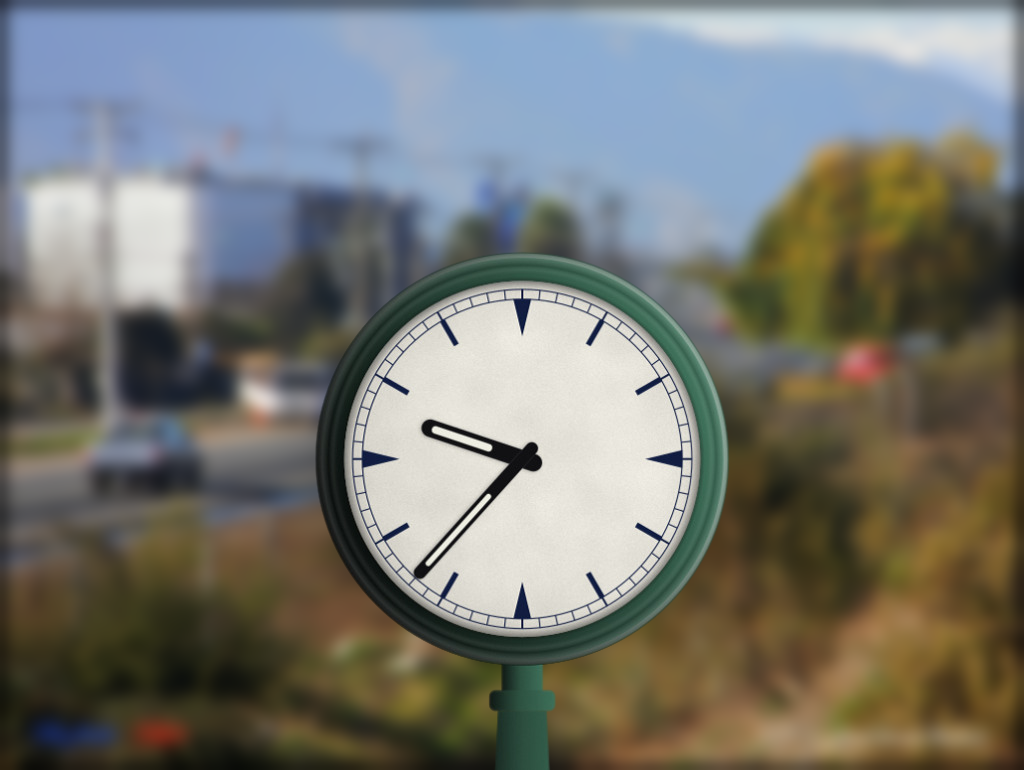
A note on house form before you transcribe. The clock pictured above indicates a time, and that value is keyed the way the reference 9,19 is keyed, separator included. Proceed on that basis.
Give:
9,37
